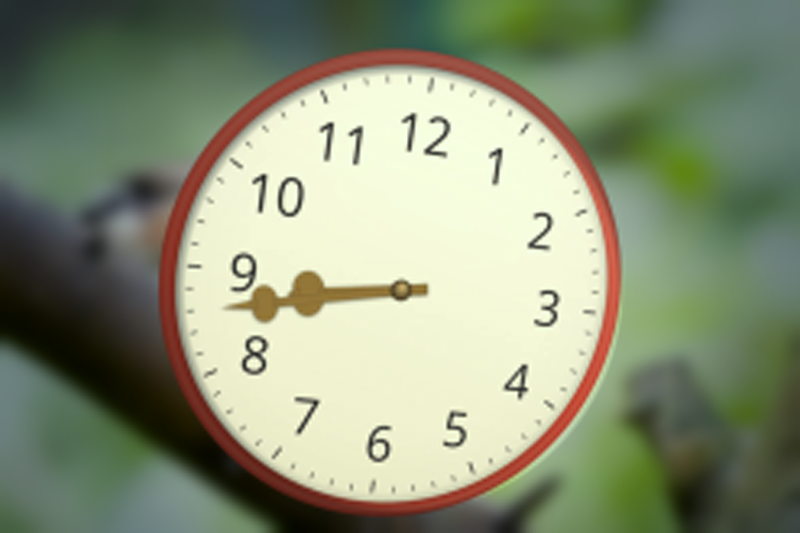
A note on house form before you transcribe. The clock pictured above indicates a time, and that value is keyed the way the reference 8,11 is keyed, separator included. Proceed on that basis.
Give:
8,43
